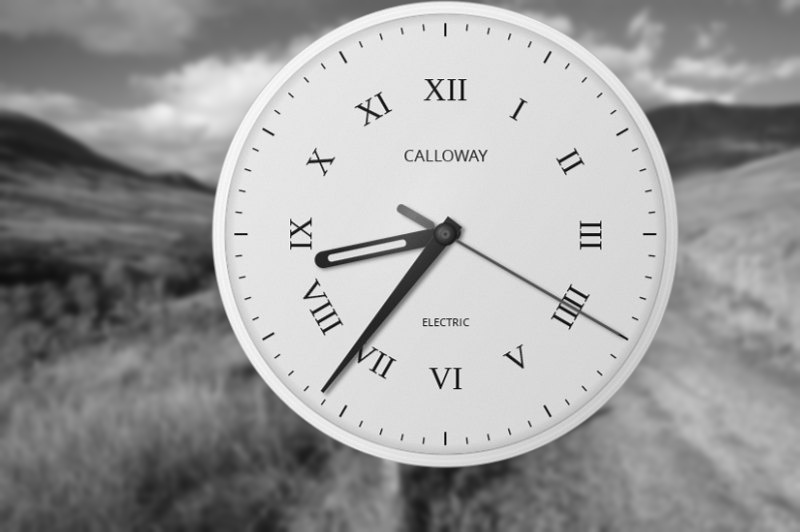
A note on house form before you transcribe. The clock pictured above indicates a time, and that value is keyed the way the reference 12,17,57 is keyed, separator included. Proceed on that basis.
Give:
8,36,20
